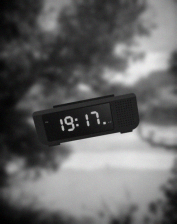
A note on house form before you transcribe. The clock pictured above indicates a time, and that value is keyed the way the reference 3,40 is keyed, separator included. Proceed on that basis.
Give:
19,17
